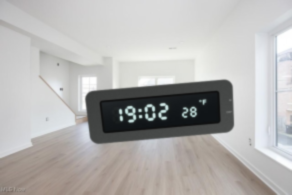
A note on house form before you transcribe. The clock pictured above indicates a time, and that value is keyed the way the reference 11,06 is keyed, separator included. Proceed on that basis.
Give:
19,02
